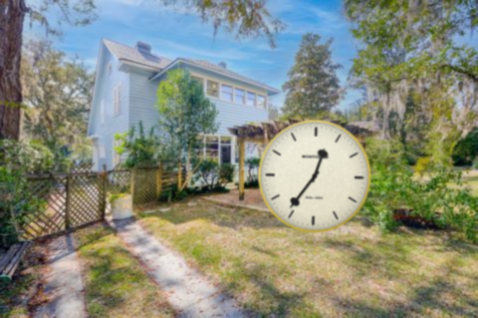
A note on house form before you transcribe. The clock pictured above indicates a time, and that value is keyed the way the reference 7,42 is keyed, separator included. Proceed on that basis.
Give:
12,36
